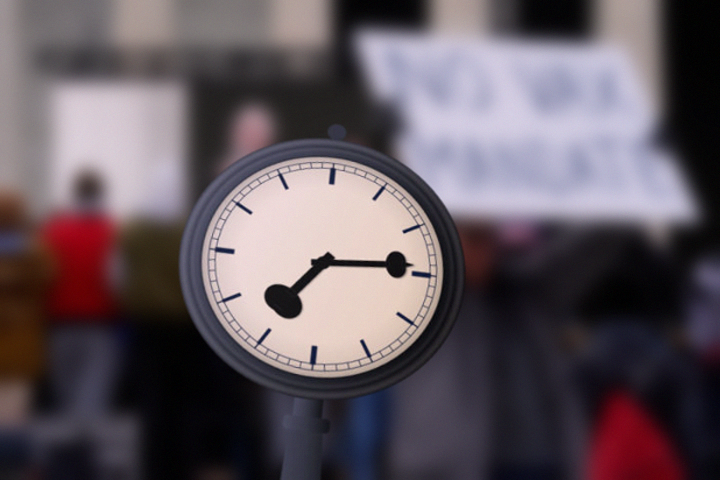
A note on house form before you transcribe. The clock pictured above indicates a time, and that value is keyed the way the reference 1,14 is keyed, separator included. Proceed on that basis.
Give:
7,14
